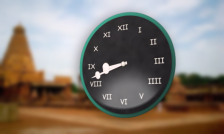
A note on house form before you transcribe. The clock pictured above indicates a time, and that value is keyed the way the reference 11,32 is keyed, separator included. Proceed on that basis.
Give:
8,42
